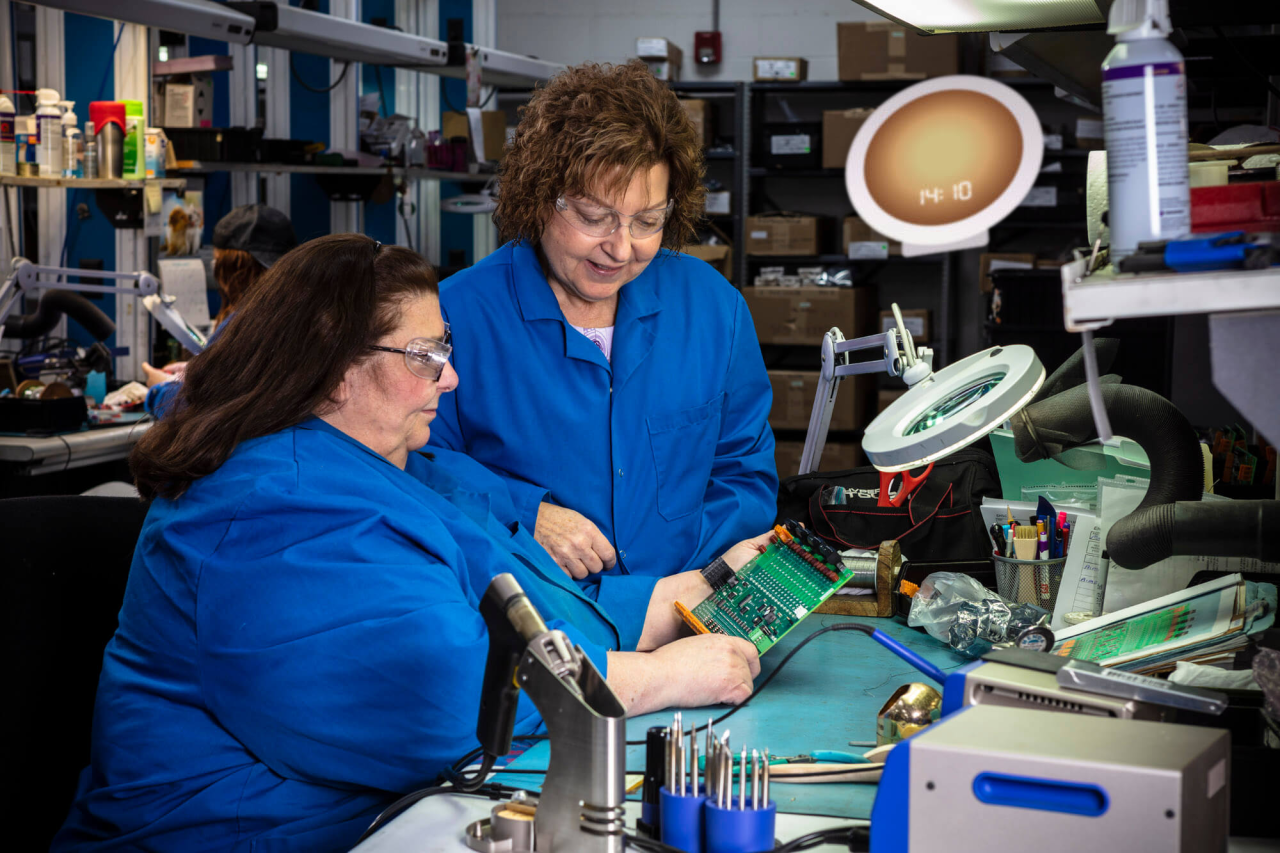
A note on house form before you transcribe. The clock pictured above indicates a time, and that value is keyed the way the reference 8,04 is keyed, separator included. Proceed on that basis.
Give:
14,10
